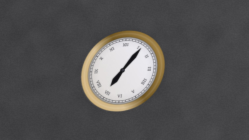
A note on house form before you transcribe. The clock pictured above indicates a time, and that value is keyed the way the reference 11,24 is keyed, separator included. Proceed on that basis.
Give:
7,06
